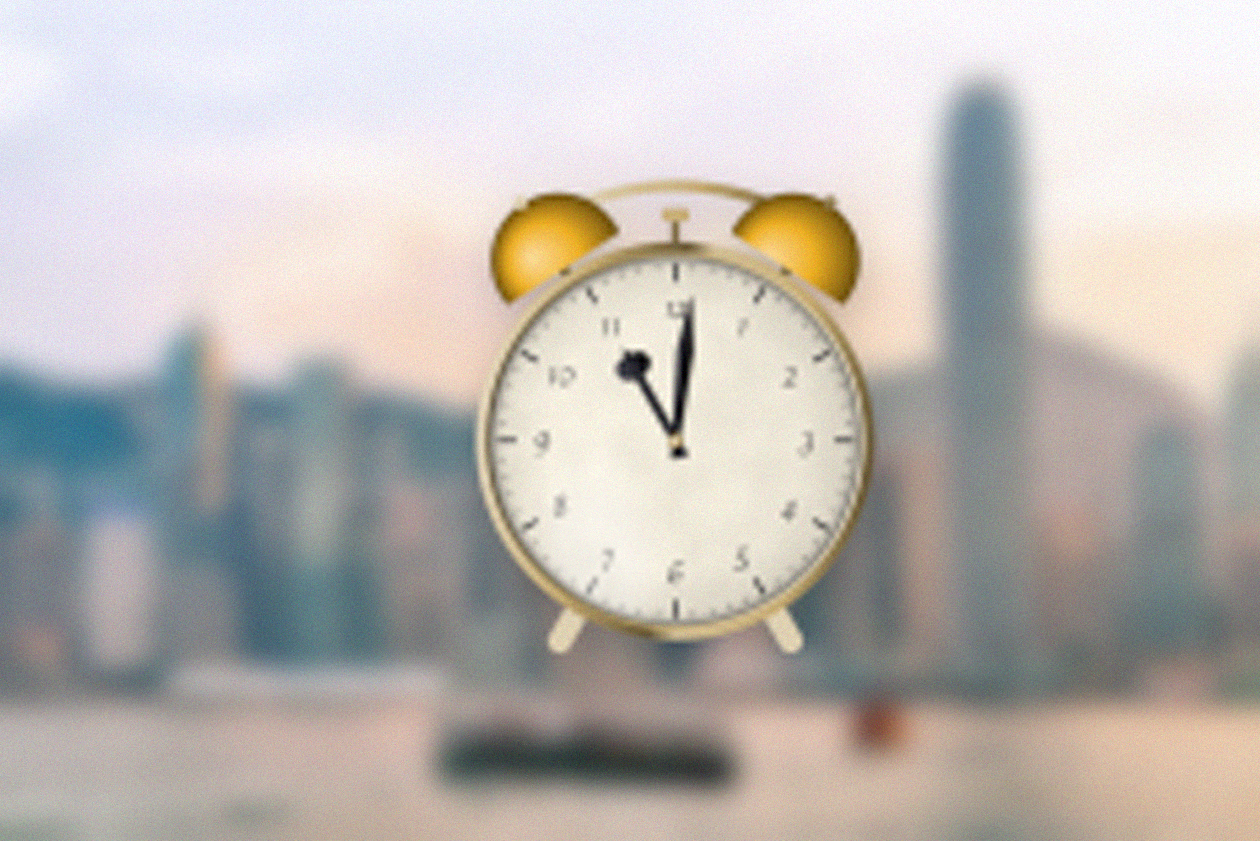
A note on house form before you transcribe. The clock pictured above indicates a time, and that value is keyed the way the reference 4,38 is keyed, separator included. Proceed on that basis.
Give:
11,01
